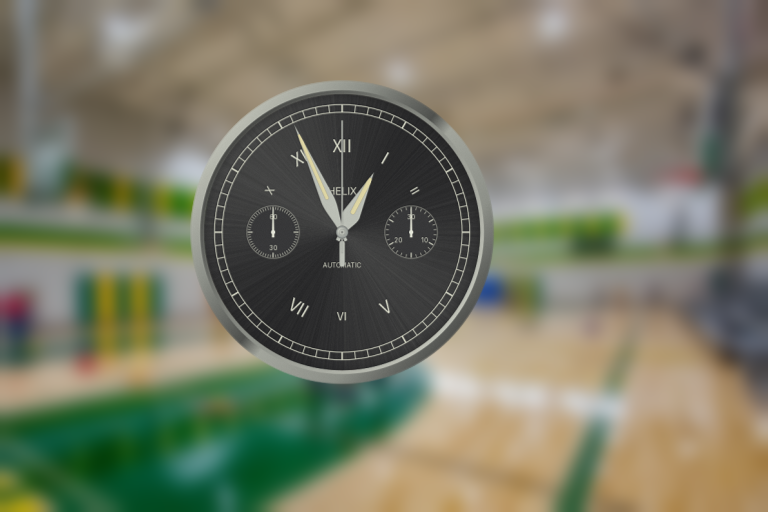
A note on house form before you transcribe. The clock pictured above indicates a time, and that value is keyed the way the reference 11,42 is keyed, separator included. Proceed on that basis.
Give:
12,56
